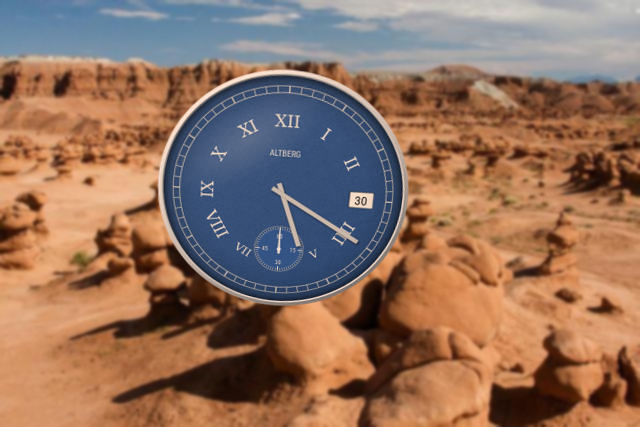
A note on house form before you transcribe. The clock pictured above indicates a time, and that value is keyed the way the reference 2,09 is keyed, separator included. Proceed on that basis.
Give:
5,20
